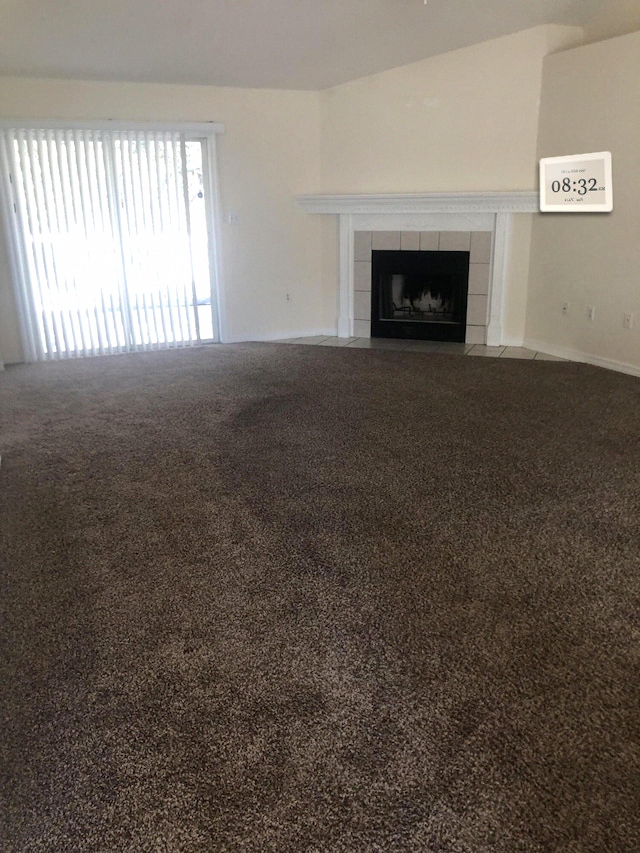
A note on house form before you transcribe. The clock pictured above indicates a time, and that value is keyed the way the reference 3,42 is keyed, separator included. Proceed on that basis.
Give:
8,32
